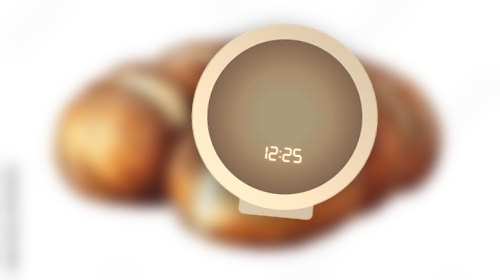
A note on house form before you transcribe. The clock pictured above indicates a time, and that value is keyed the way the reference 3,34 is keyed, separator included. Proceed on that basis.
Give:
12,25
